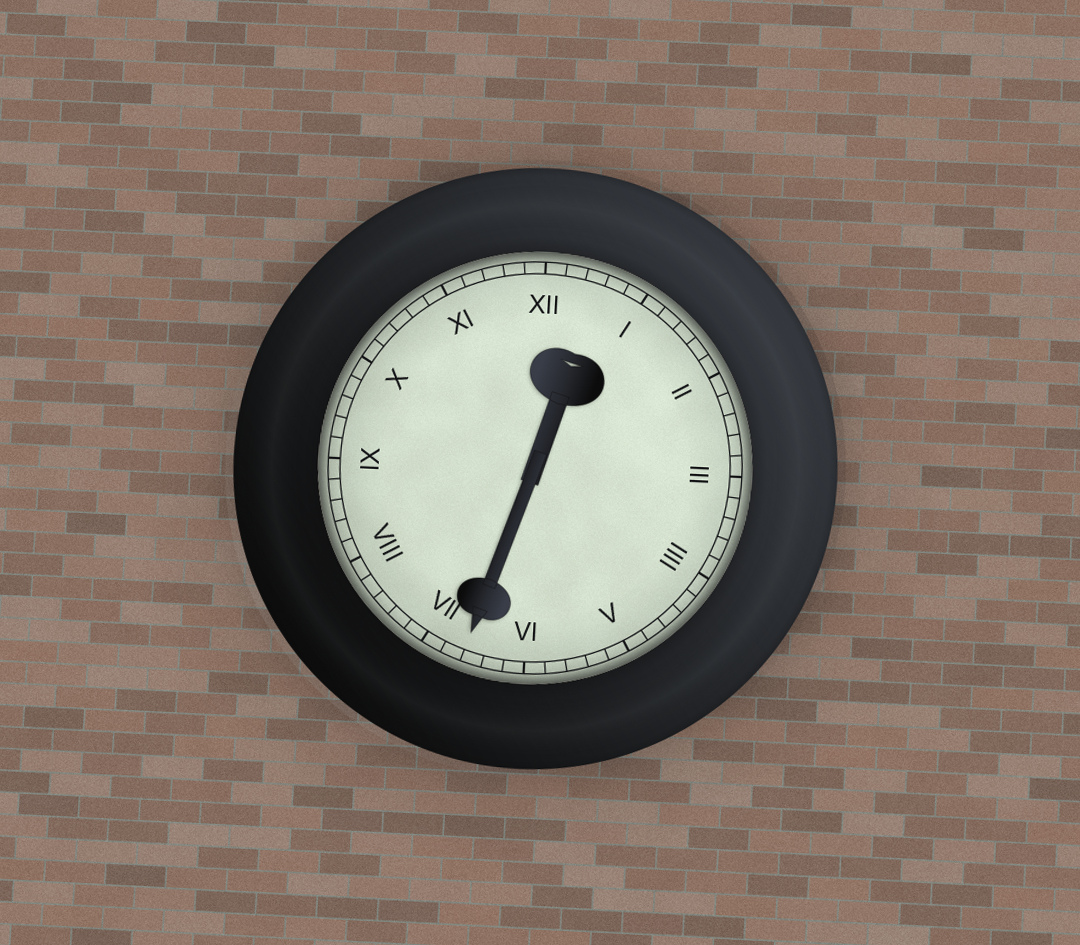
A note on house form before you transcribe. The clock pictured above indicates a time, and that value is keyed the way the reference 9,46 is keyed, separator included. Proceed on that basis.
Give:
12,33
